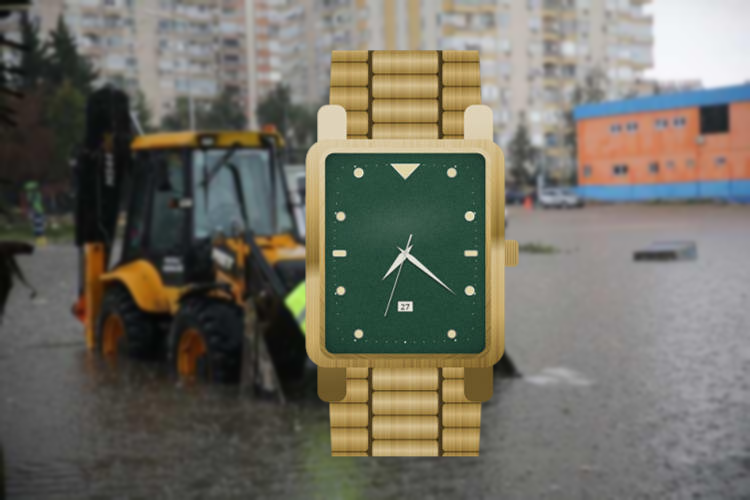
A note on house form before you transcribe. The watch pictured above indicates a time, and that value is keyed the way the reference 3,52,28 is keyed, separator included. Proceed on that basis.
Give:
7,21,33
